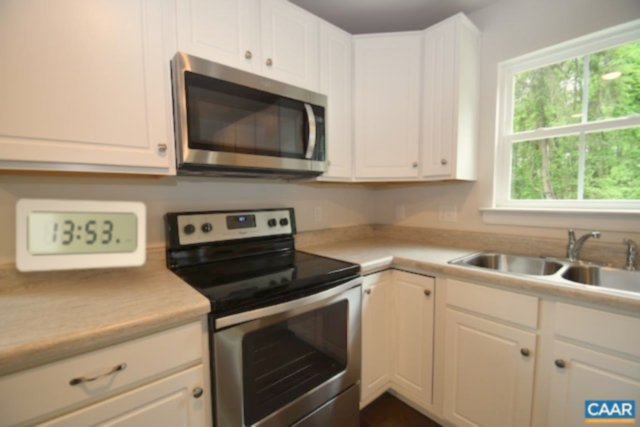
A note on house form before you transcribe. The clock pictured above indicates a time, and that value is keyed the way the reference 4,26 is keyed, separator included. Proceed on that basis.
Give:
13,53
